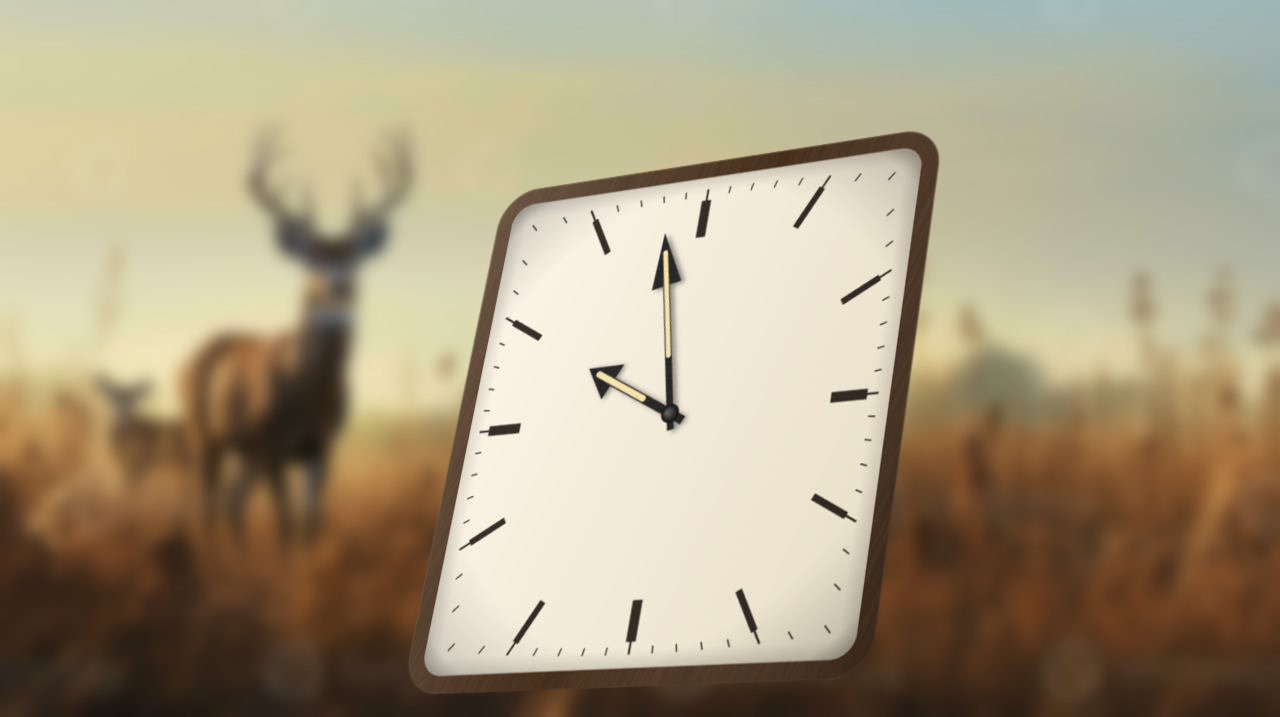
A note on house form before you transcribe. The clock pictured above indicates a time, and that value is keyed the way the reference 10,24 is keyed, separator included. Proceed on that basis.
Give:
9,58
